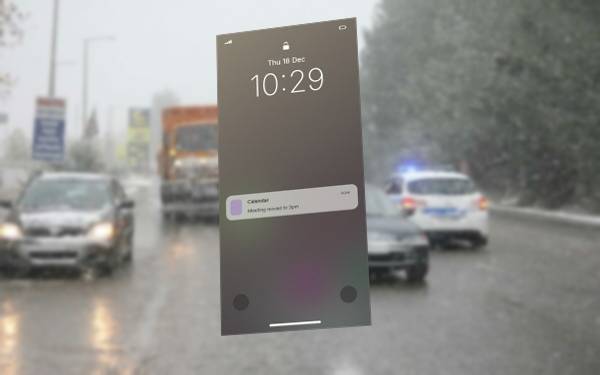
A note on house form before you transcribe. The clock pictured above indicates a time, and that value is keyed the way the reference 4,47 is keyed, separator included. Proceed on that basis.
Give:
10,29
